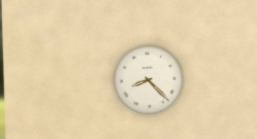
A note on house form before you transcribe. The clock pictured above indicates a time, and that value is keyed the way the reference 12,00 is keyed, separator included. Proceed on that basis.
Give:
8,23
